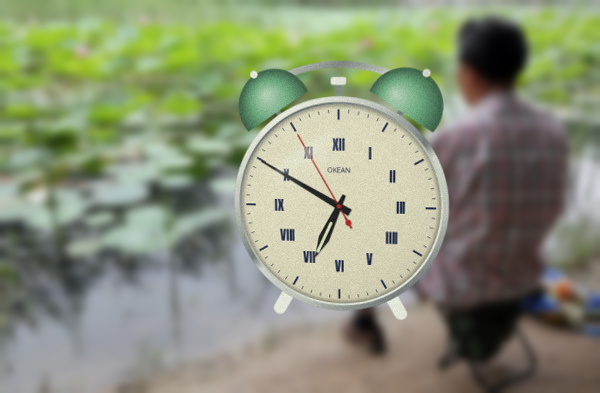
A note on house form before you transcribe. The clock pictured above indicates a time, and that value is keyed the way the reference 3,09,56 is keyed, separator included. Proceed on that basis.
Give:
6,49,55
